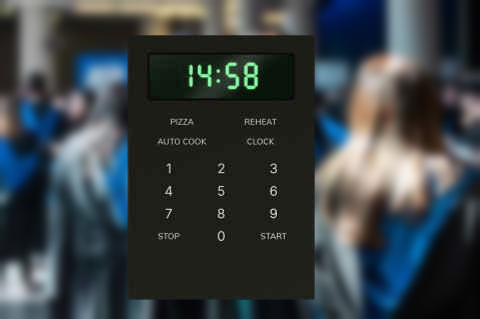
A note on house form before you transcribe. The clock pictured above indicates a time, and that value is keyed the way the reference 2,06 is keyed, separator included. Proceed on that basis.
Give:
14,58
